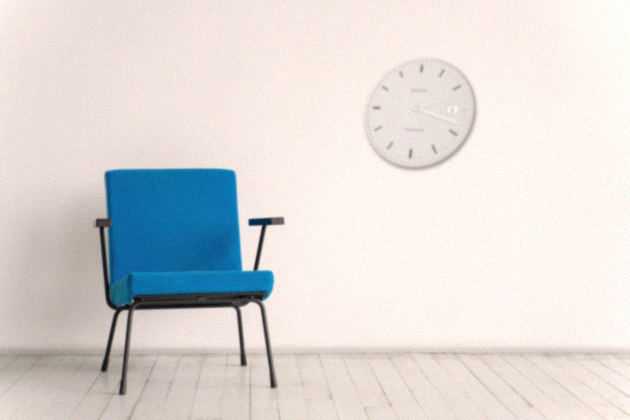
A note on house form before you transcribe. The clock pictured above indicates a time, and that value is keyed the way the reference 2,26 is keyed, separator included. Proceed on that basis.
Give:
2,18
